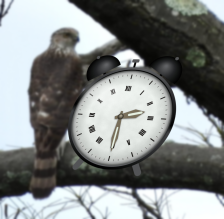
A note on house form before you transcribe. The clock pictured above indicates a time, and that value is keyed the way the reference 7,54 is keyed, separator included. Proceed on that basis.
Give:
2,30
